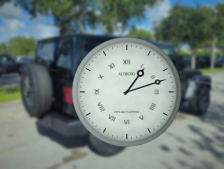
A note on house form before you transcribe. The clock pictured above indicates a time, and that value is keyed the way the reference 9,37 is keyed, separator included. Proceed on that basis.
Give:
1,12
